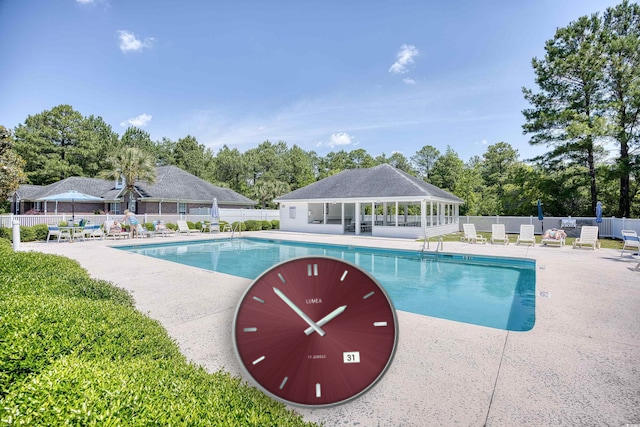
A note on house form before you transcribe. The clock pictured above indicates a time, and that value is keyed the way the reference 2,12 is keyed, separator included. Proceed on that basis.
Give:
1,53
